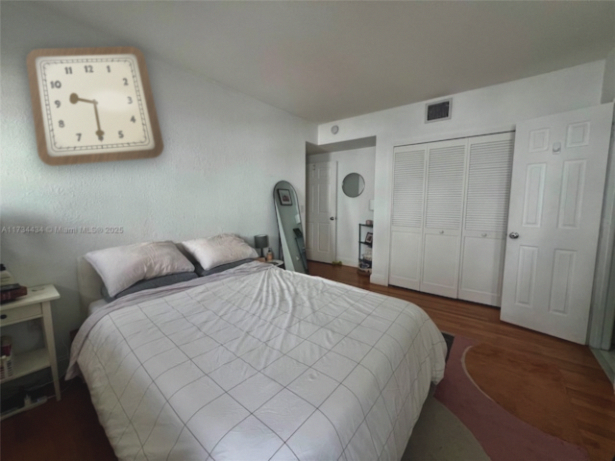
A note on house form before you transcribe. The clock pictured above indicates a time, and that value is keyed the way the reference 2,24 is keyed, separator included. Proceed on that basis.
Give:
9,30
